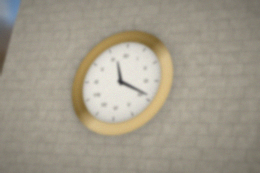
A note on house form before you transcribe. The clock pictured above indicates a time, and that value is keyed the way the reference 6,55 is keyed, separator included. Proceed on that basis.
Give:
11,19
